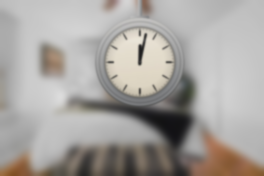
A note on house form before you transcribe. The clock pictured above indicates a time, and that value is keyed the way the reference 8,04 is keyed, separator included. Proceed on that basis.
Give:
12,02
